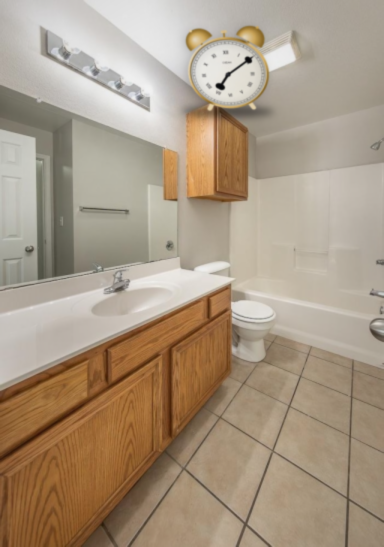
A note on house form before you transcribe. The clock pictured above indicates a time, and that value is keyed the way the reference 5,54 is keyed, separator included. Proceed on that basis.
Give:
7,09
